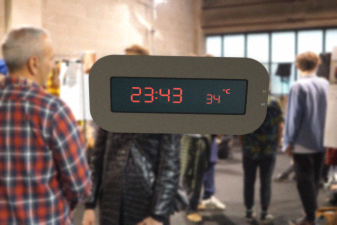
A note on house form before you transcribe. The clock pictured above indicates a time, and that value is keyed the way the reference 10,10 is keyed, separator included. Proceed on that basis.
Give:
23,43
